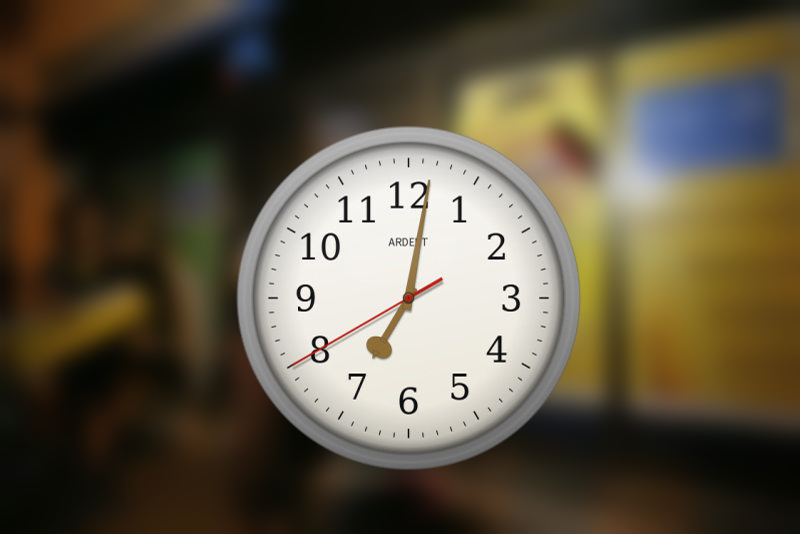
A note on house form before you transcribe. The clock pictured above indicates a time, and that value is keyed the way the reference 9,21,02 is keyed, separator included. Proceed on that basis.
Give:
7,01,40
